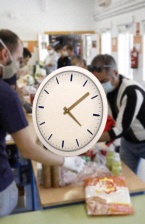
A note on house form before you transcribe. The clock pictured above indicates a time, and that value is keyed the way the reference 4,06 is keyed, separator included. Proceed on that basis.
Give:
4,08
